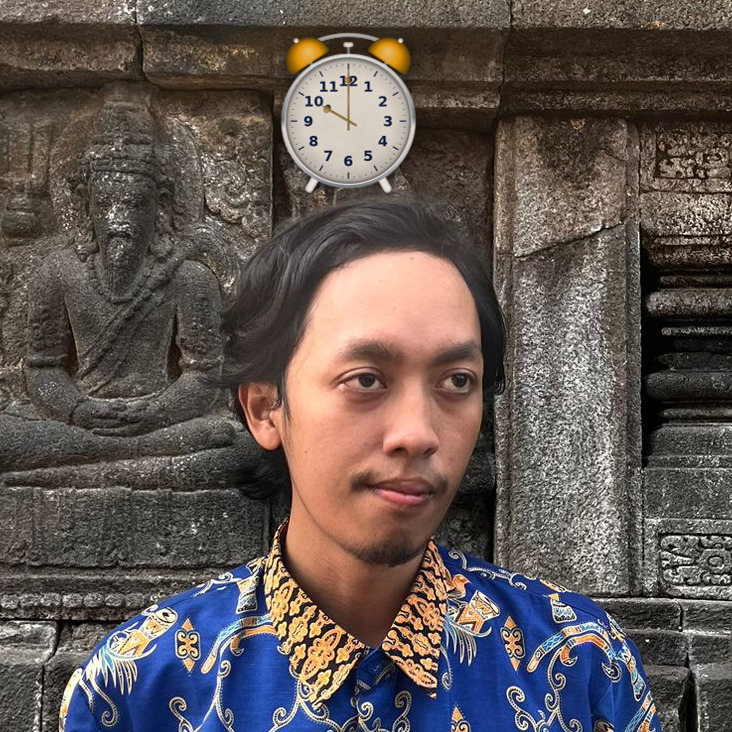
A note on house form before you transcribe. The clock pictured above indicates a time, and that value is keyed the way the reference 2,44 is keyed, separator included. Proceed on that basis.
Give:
10,00
